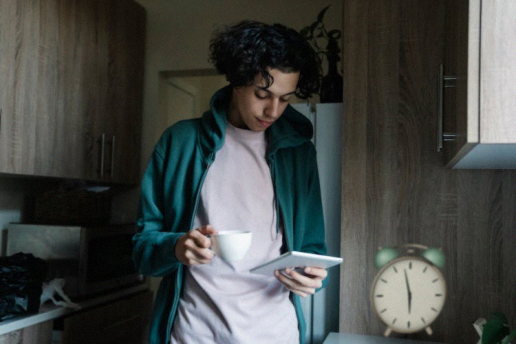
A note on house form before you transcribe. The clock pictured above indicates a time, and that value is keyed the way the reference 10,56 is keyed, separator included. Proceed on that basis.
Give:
5,58
